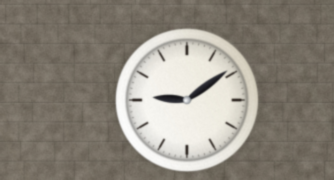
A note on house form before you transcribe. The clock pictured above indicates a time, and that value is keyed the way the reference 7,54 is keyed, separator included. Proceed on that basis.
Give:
9,09
